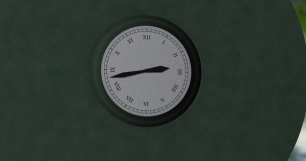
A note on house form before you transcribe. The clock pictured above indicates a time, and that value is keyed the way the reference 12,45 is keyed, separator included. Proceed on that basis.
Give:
2,43
